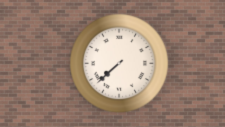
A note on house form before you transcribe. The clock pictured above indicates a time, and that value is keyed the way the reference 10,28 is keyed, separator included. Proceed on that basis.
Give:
7,38
